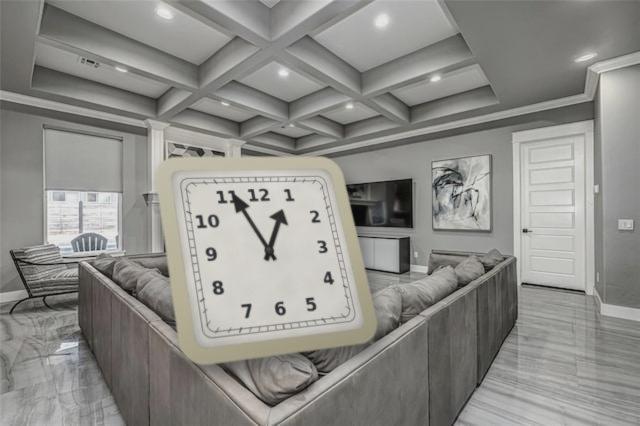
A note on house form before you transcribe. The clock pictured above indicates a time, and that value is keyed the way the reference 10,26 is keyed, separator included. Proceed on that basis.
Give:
12,56
